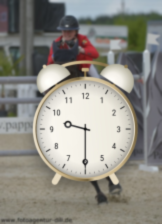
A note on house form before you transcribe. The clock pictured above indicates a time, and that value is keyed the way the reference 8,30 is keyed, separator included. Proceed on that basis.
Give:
9,30
